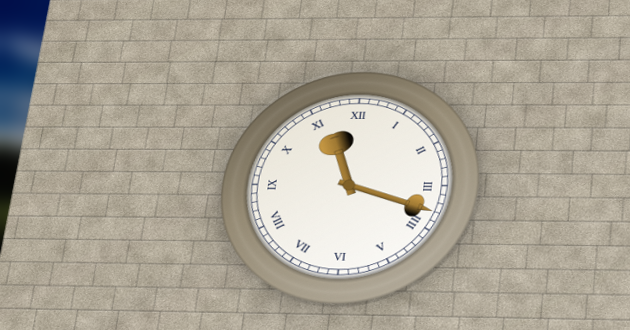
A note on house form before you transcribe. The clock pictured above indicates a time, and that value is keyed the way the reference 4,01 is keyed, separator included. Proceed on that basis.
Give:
11,18
